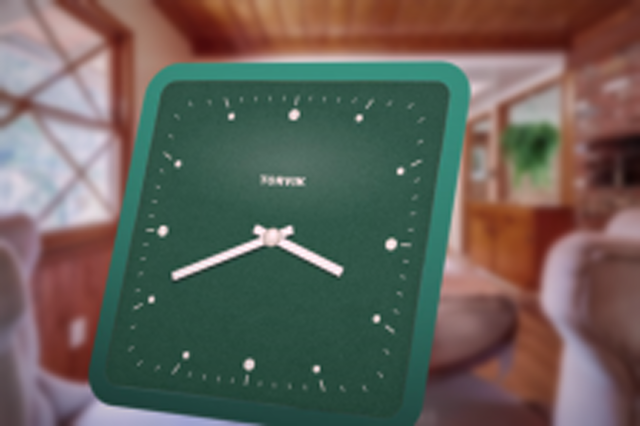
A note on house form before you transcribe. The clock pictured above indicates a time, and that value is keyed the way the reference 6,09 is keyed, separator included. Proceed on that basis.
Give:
3,41
